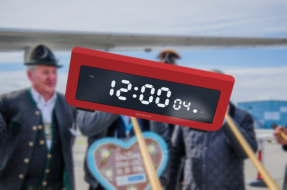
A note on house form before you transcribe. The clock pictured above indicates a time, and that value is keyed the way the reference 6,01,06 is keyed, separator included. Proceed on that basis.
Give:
12,00,04
